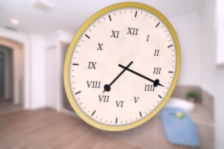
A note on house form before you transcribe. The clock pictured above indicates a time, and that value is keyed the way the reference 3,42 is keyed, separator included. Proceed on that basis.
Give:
7,18
